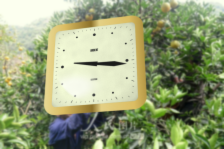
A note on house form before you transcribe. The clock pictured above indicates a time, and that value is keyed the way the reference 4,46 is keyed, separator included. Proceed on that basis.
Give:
9,16
